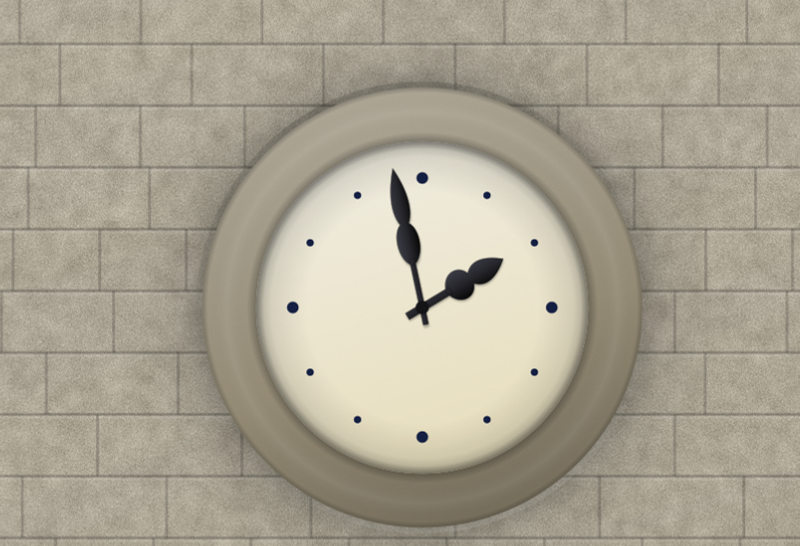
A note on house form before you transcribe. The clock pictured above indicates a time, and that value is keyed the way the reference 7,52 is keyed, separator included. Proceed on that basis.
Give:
1,58
